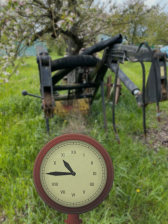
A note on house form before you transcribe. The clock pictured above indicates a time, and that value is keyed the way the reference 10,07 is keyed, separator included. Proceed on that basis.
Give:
10,45
